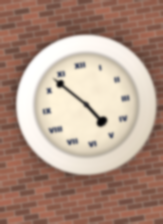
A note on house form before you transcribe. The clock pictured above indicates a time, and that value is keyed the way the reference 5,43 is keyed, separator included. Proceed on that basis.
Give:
4,53
